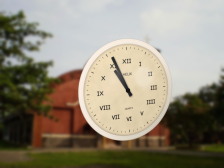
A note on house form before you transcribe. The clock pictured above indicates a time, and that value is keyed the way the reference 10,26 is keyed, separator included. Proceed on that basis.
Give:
10,56
